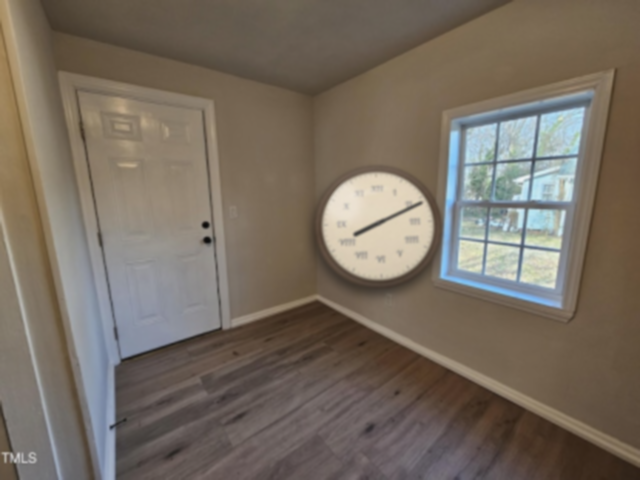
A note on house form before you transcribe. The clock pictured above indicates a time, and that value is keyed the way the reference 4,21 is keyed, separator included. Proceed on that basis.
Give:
8,11
